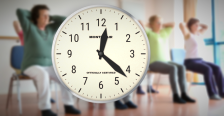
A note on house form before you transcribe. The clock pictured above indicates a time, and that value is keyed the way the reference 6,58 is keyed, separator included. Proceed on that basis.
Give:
12,22
